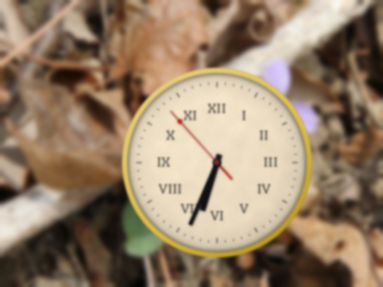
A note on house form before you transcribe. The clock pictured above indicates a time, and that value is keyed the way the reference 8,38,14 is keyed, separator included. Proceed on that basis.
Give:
6,33,53
